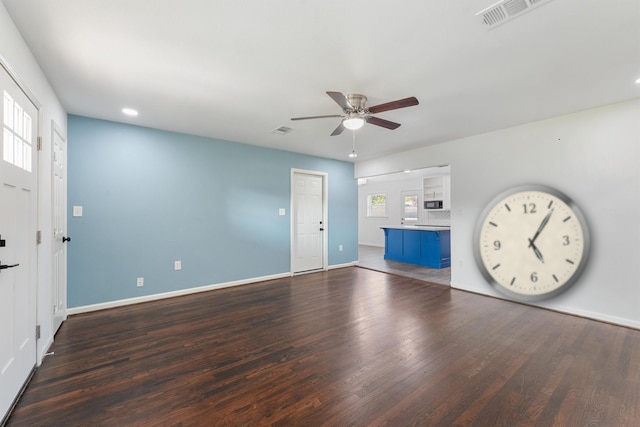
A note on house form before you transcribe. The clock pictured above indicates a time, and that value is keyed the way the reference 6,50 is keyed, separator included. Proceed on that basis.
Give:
5,06
